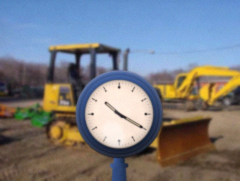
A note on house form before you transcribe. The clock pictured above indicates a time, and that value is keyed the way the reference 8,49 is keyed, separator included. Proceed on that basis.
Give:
10,20
